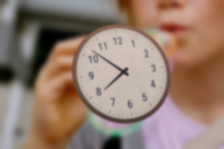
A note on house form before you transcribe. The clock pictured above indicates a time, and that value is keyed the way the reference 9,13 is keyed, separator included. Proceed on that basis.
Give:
7,52
